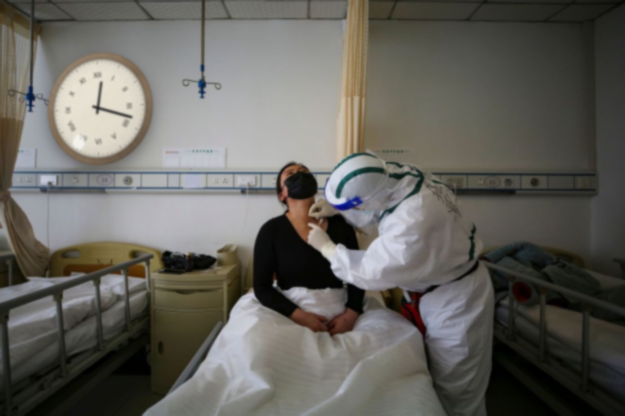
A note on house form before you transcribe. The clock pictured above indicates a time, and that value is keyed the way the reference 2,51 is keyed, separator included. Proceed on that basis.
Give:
12,18
